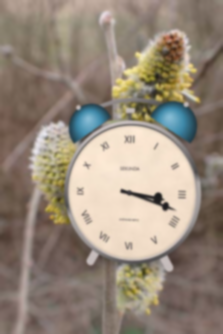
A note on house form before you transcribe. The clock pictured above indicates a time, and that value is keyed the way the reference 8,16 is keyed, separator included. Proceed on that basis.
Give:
3,18
